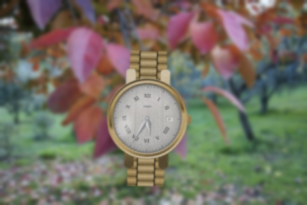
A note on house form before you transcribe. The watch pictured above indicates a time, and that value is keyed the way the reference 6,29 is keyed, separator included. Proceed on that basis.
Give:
5,35
